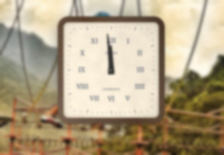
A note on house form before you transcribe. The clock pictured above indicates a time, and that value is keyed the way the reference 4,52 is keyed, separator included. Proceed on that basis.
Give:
11,59
